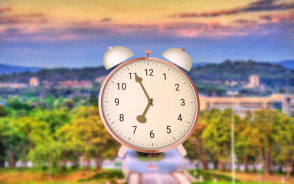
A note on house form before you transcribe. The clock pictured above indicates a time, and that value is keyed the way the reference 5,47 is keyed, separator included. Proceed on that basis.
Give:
6,56
